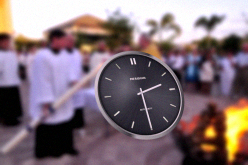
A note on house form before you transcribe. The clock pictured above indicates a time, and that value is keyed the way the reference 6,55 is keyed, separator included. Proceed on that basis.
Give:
2,30
